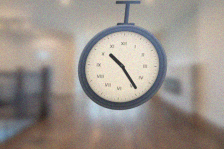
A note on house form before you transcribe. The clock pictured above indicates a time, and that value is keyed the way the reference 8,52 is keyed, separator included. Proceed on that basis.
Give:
10,24
